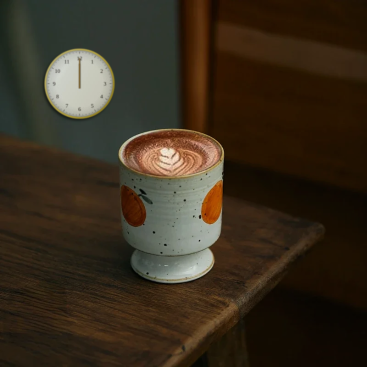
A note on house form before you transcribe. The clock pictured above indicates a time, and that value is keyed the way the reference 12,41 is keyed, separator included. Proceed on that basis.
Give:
12,00
